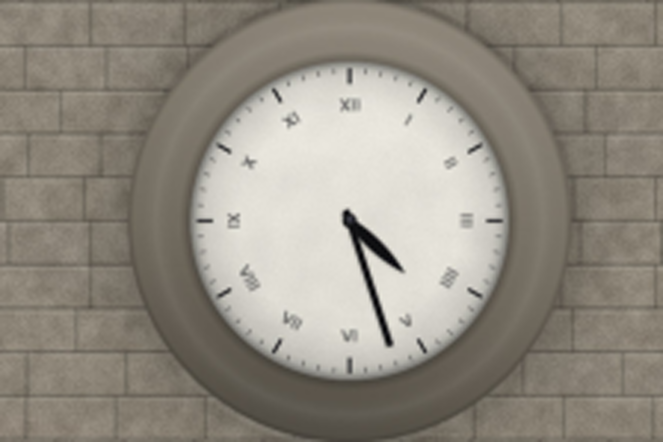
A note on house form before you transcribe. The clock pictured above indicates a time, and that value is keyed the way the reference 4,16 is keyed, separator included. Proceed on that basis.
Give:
4,27
